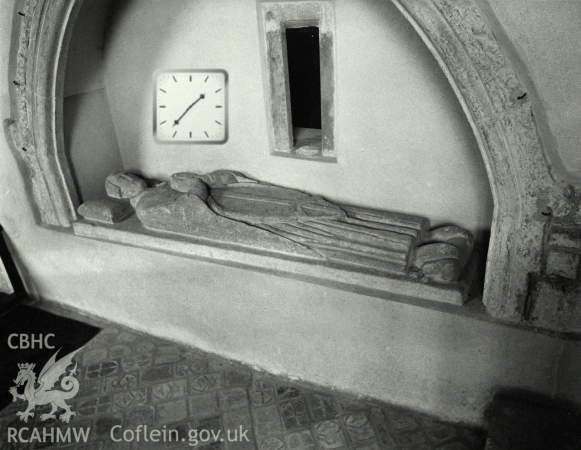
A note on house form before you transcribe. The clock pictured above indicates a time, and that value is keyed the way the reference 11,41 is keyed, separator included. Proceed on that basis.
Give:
1,37
